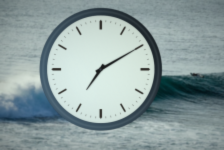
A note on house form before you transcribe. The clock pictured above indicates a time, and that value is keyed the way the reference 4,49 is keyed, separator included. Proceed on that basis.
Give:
7,10
